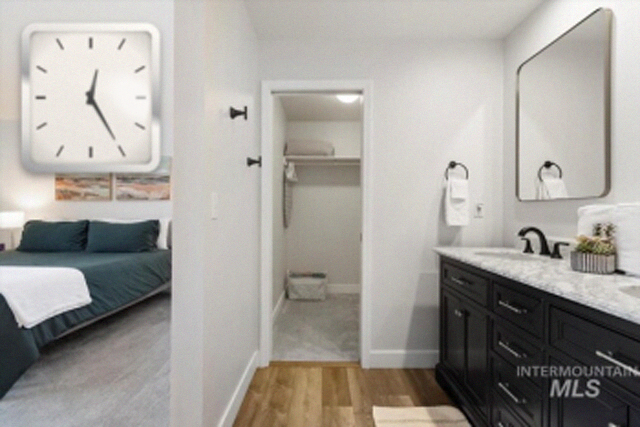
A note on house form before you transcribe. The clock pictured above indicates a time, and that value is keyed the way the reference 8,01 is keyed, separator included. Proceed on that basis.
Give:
12,25
